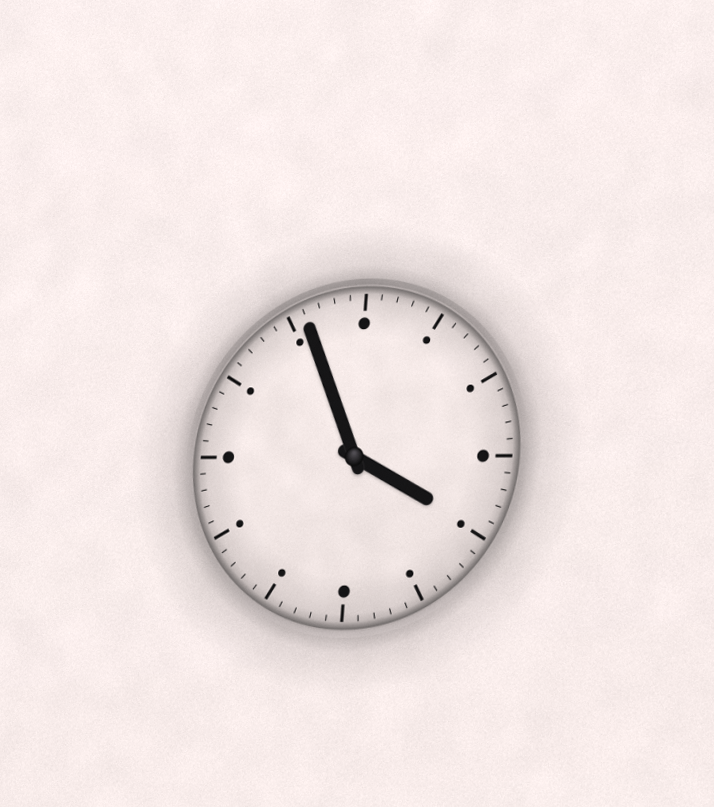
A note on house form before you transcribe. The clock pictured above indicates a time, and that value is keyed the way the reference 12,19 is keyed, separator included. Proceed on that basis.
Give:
3,56
